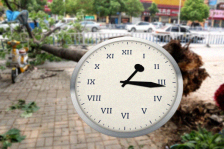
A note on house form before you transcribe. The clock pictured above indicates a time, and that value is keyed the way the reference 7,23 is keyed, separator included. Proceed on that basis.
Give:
1,16
